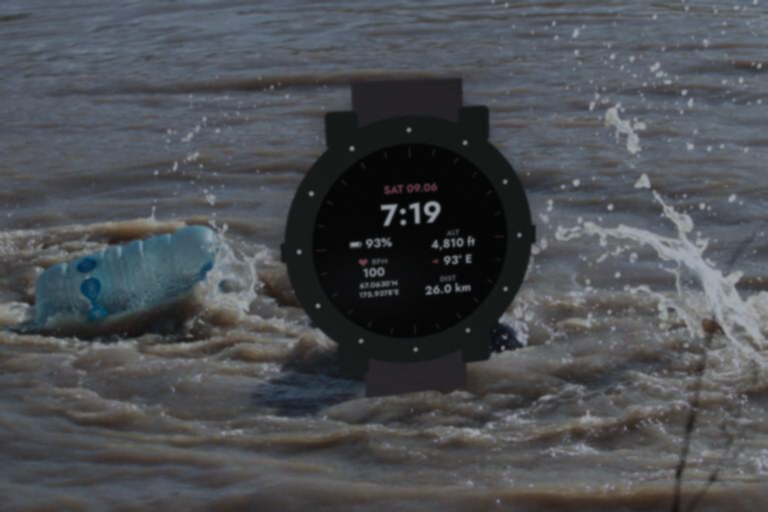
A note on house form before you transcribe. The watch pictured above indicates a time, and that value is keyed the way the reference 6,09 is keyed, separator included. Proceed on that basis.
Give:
7,19
